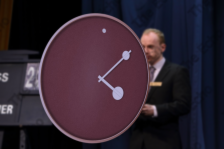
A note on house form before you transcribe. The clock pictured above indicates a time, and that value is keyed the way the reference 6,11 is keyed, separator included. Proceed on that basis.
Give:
4,08
